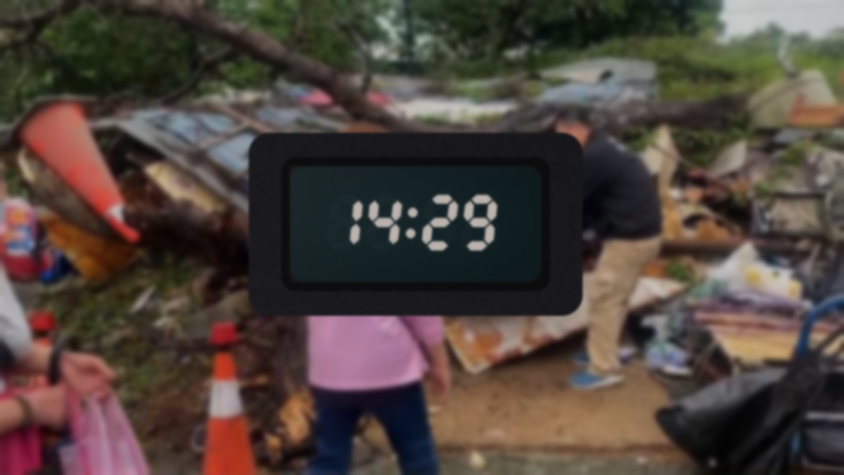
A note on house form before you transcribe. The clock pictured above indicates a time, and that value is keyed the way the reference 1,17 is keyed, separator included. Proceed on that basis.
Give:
14,29
